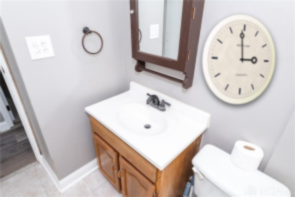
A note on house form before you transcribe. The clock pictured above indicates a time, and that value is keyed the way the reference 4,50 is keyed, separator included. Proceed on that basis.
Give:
2,59
